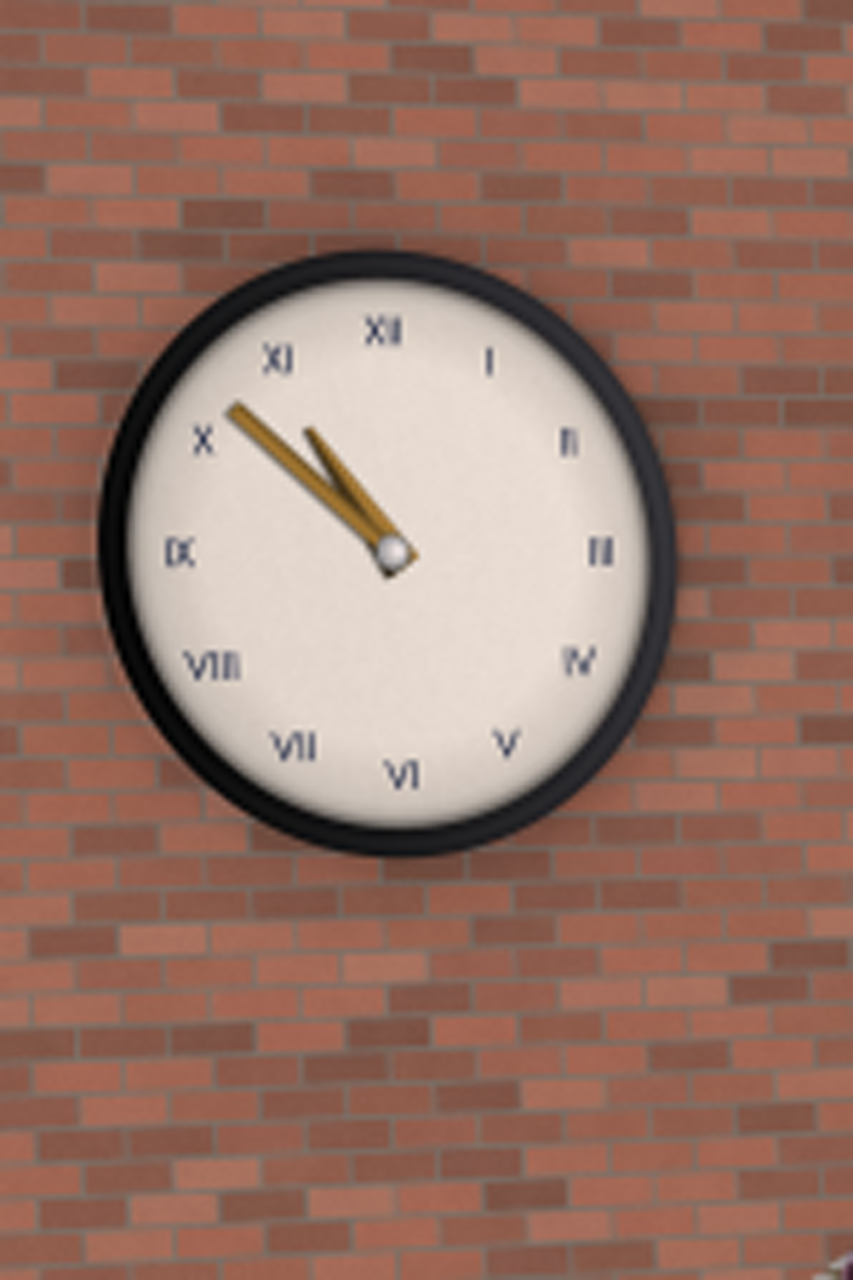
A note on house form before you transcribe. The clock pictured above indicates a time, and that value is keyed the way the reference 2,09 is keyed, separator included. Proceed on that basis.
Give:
10,52
